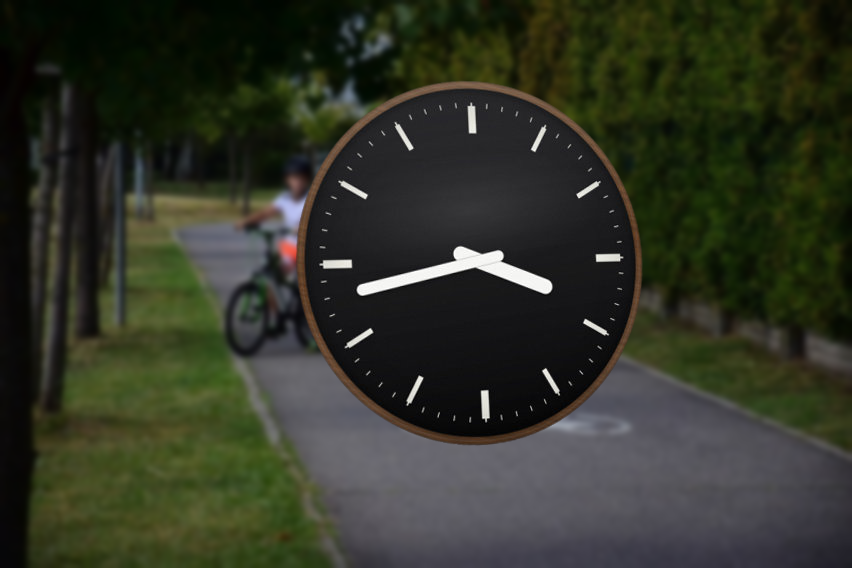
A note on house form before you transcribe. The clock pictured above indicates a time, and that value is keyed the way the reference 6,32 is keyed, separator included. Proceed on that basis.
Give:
3,43
